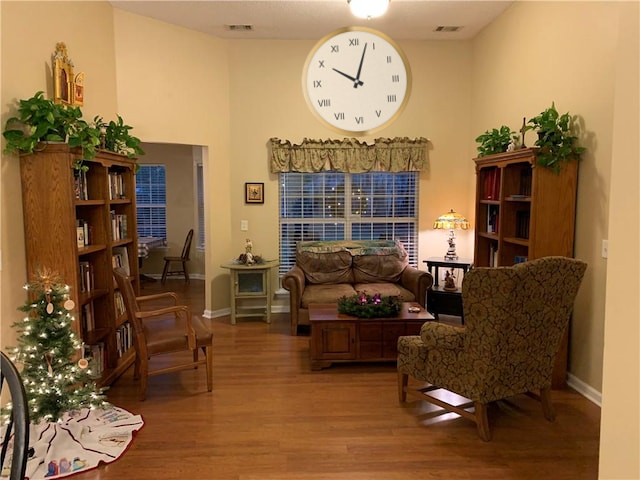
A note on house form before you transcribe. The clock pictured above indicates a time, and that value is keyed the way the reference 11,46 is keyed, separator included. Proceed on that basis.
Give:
10,03
